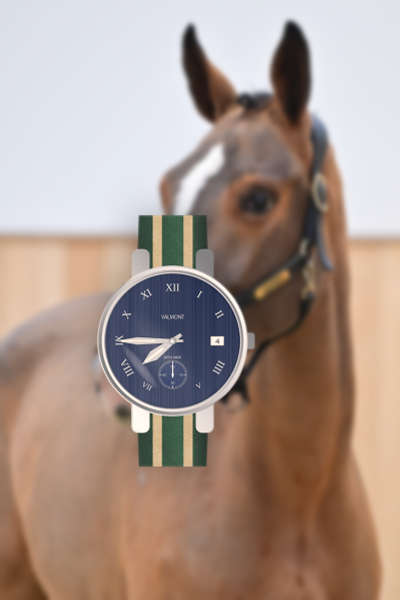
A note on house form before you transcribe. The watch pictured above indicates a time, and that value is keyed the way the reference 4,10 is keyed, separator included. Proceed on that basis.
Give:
7,45
